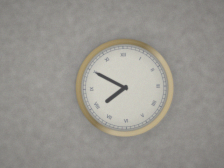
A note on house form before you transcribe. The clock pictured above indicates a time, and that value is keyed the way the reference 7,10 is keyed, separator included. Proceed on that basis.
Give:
7,50
